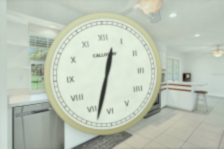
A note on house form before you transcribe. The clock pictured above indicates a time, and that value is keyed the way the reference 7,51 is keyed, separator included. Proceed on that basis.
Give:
12,33
